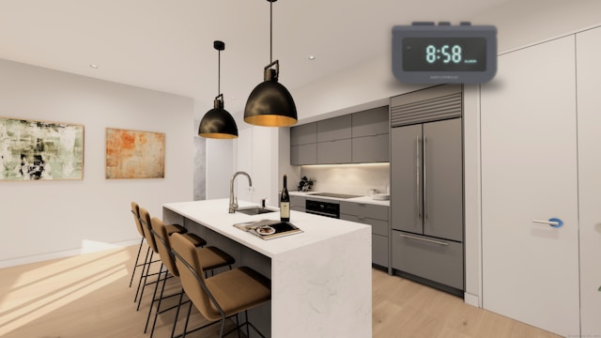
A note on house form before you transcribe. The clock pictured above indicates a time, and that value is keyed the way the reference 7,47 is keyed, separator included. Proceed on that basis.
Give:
8,58
